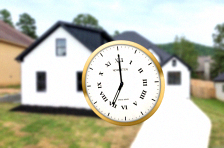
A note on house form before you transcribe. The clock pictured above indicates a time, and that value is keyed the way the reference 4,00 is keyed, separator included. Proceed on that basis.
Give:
7,00
